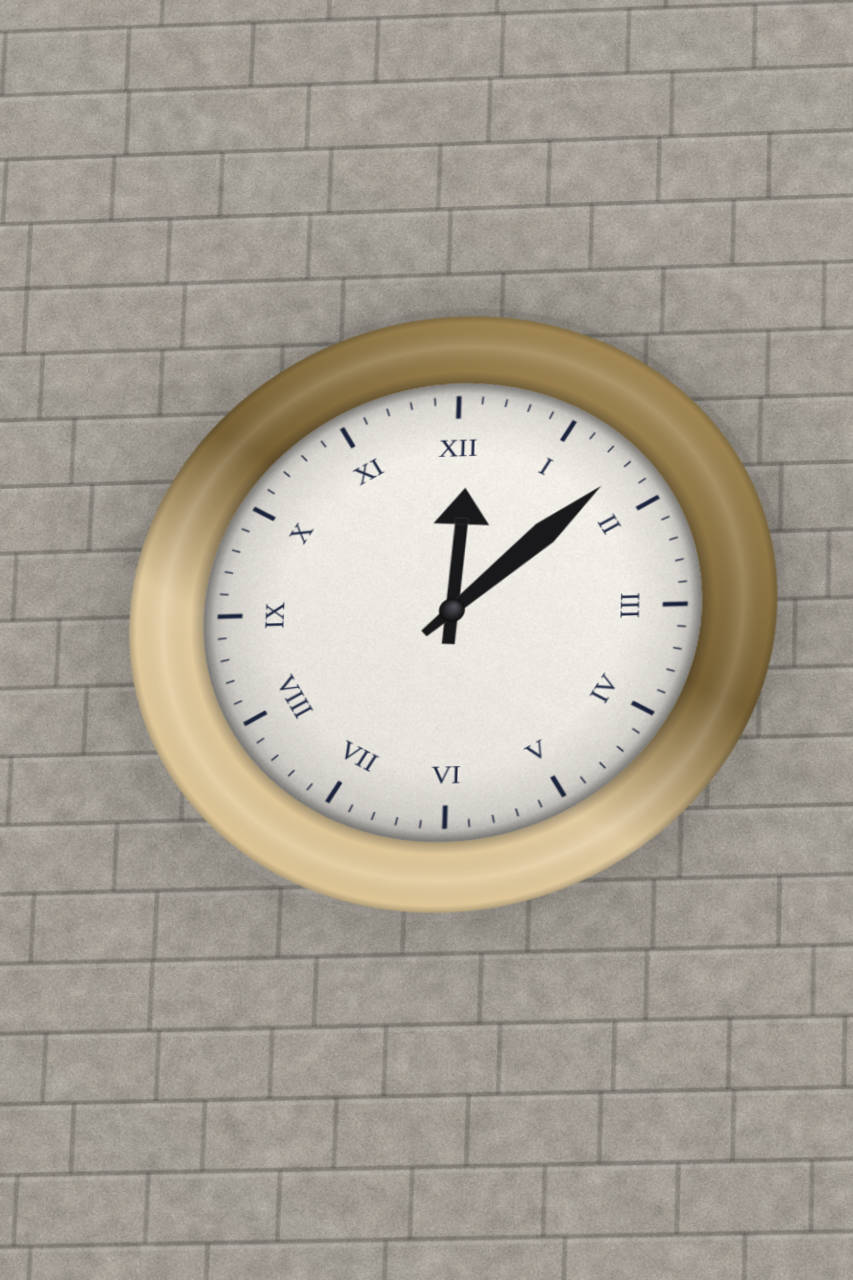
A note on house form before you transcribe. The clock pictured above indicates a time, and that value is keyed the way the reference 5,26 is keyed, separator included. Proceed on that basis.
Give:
12,08
